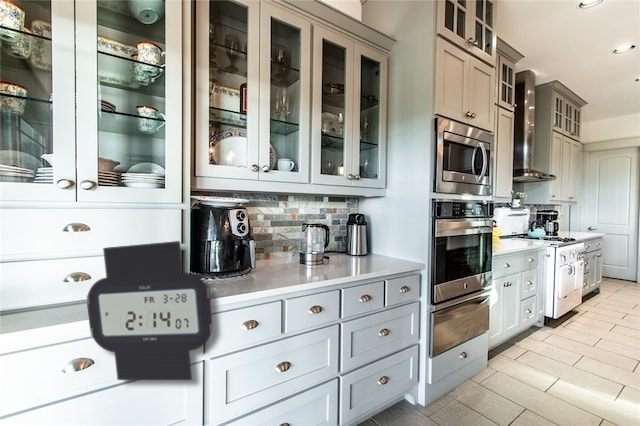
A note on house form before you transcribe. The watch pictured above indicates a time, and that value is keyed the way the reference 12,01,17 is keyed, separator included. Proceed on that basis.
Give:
2,14,07
